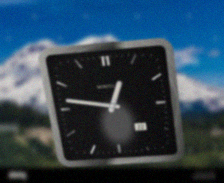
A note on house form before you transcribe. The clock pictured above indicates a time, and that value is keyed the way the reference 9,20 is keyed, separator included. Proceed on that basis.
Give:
12,47
